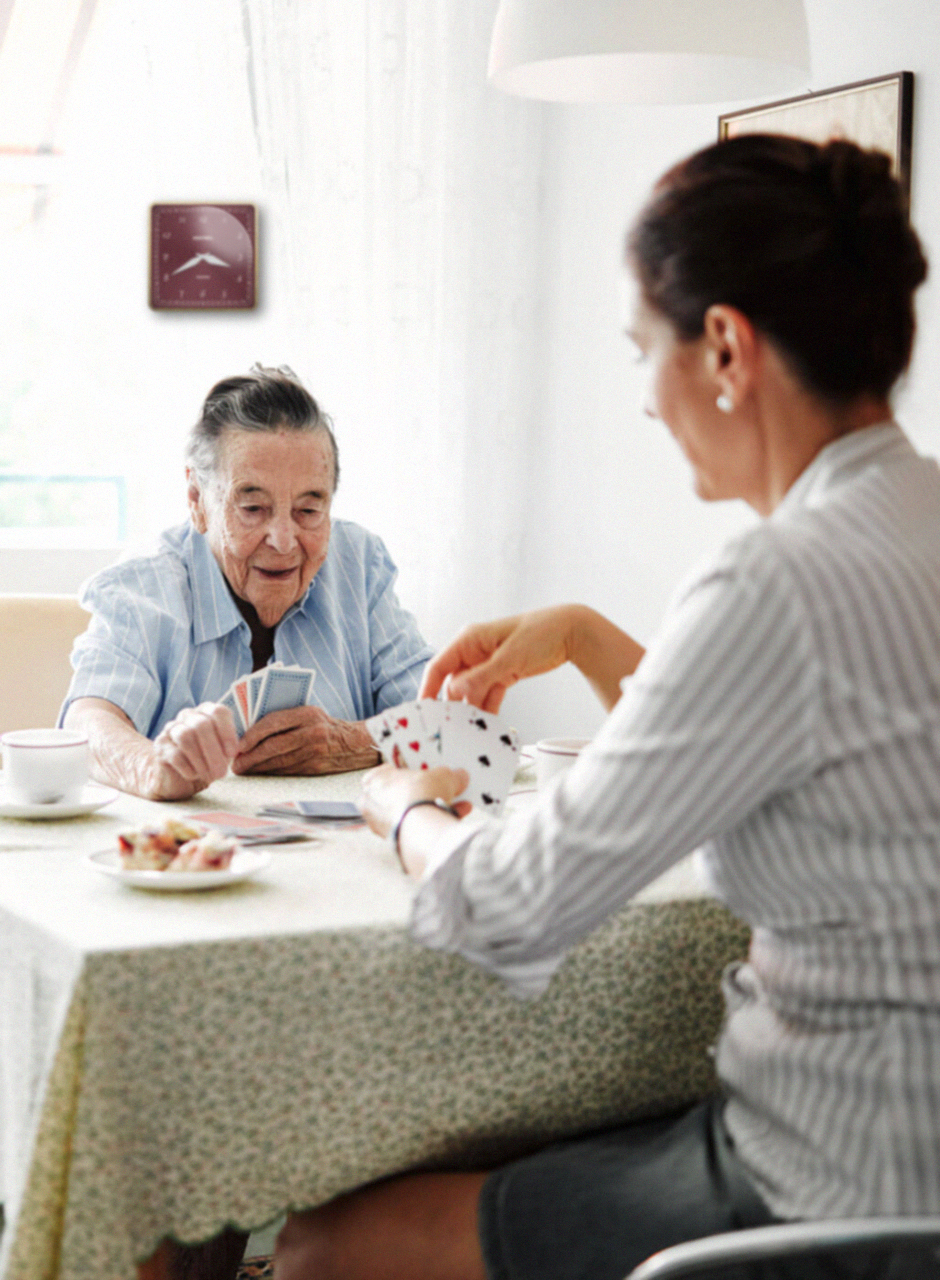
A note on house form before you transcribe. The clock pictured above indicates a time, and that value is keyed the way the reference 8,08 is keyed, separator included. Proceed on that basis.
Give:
3,40
